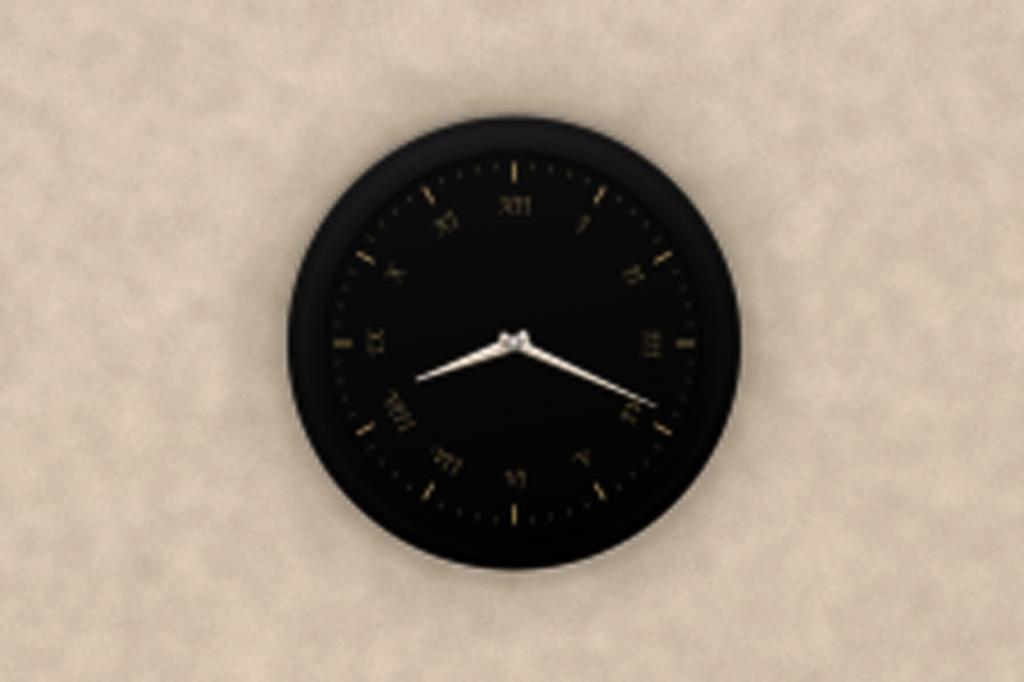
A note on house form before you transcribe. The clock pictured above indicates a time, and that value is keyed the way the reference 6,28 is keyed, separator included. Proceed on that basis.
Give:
8,19
